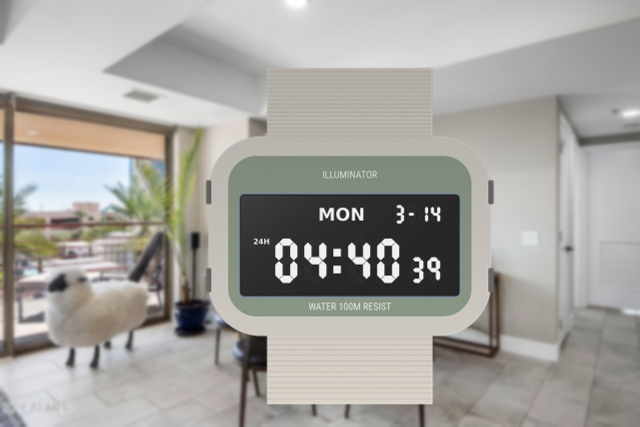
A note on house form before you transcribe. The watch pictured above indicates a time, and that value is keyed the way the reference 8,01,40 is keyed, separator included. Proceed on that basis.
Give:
4,40,39
